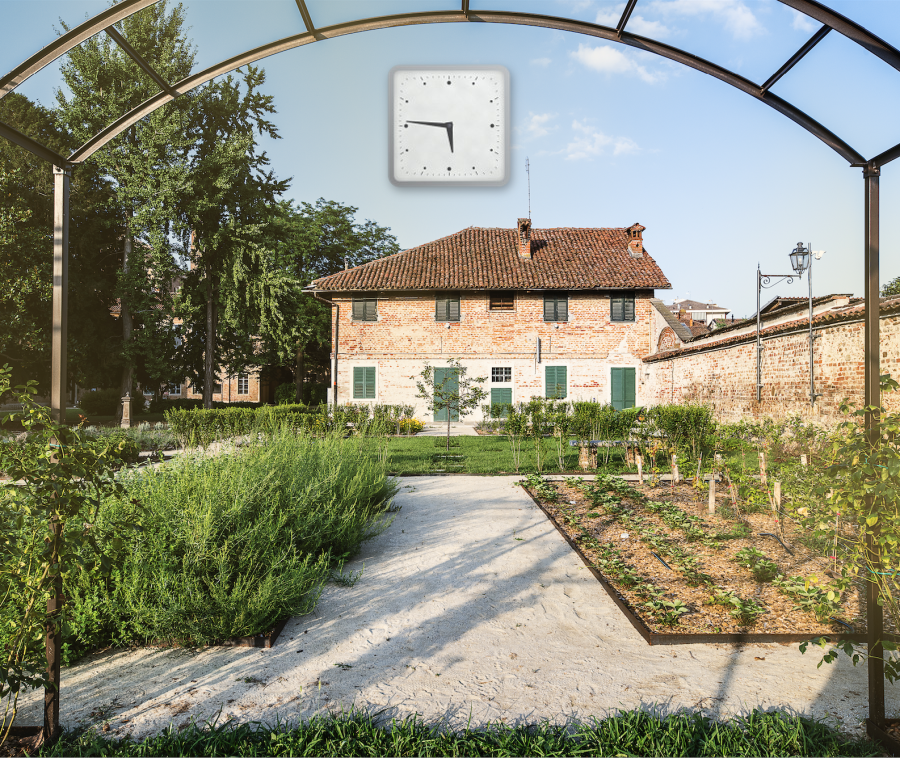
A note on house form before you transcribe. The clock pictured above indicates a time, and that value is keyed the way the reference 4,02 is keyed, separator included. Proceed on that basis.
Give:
5,46
